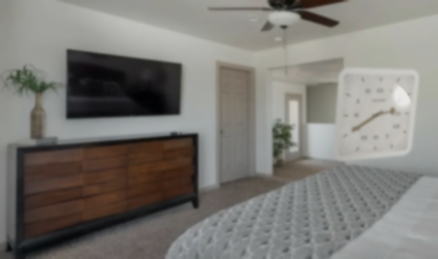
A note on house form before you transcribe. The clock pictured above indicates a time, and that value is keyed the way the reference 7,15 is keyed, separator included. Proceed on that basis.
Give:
2,40
